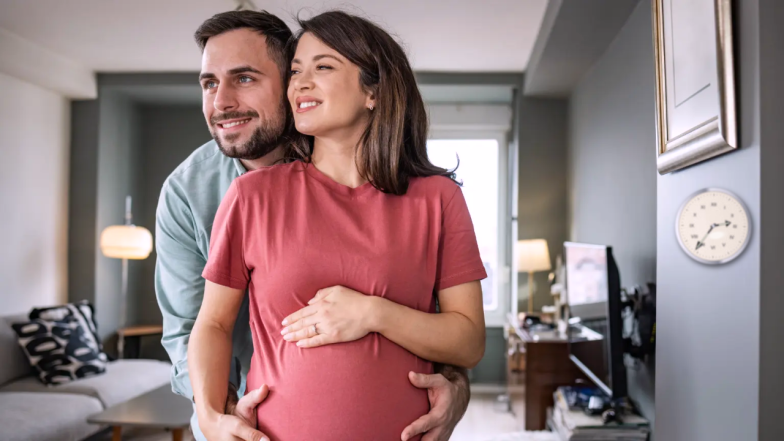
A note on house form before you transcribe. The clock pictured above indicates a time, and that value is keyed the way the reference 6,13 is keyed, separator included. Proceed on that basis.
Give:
2,36
